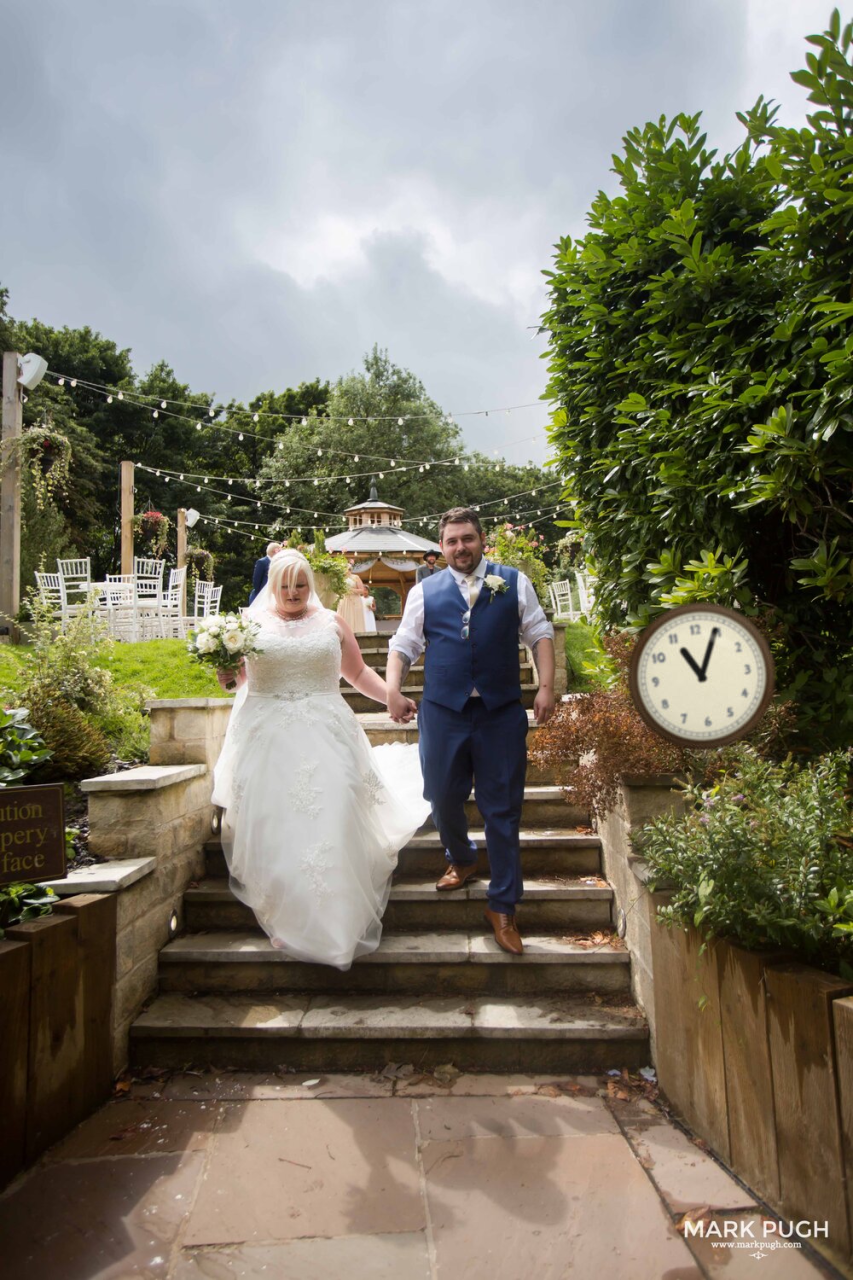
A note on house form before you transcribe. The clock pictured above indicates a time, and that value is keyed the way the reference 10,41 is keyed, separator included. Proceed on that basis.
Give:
11,04
